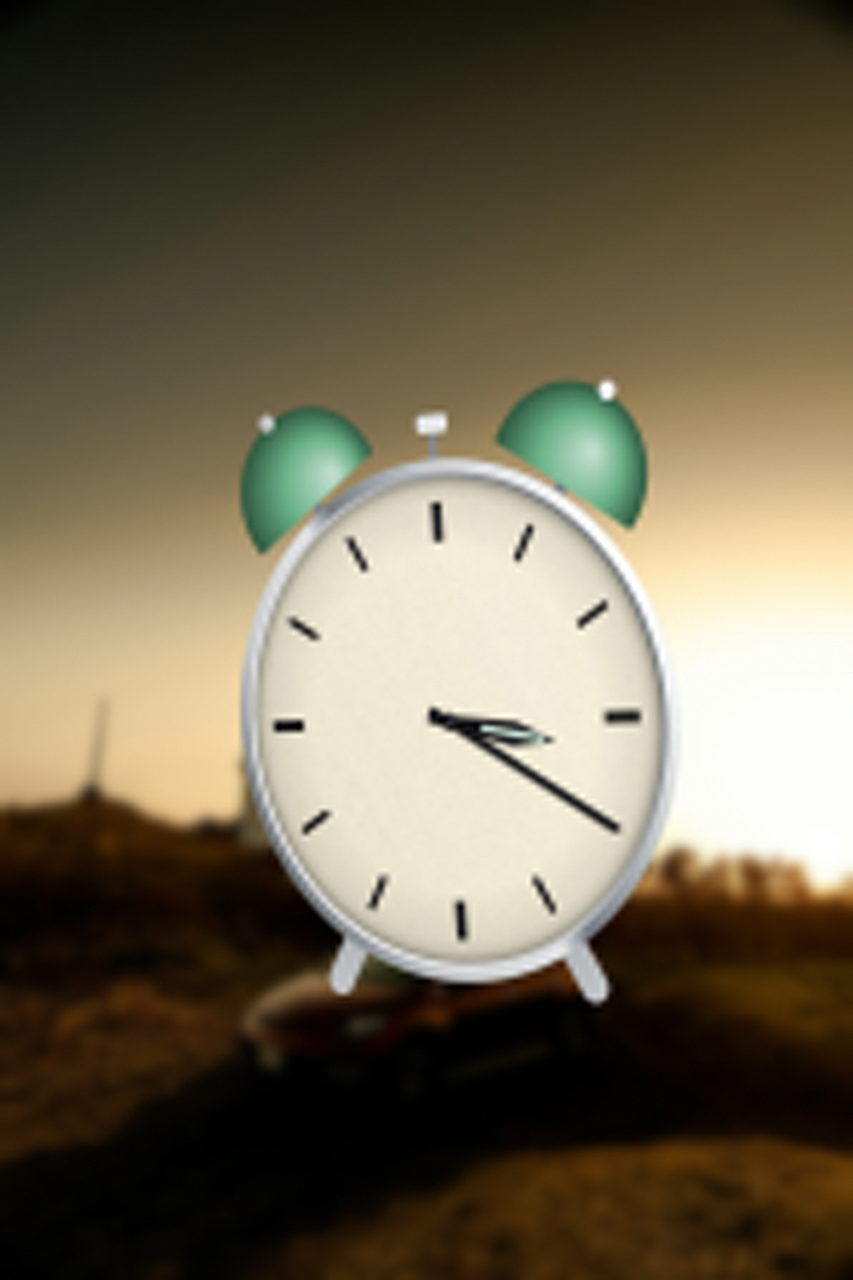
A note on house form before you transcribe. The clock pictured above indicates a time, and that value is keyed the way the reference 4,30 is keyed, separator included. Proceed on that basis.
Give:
3,20
